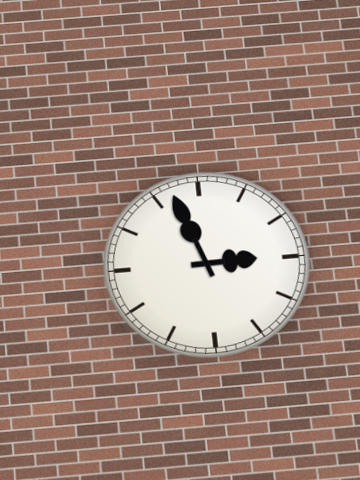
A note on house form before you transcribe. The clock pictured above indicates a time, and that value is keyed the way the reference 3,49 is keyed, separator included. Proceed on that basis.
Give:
2,57
